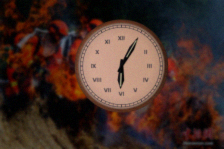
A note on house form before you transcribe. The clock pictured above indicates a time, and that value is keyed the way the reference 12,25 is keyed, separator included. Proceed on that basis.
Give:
6,05
